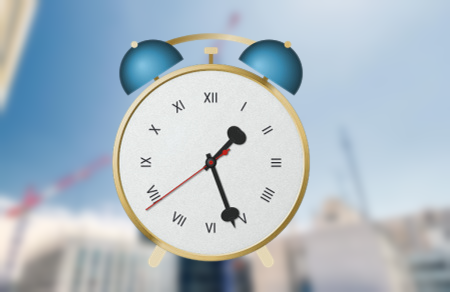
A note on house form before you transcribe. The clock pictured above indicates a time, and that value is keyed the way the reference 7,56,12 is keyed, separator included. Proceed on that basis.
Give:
1,26,39
